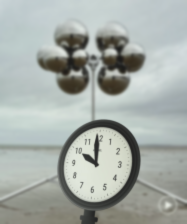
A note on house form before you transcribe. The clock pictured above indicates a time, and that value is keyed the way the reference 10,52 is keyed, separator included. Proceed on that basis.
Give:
9,59
